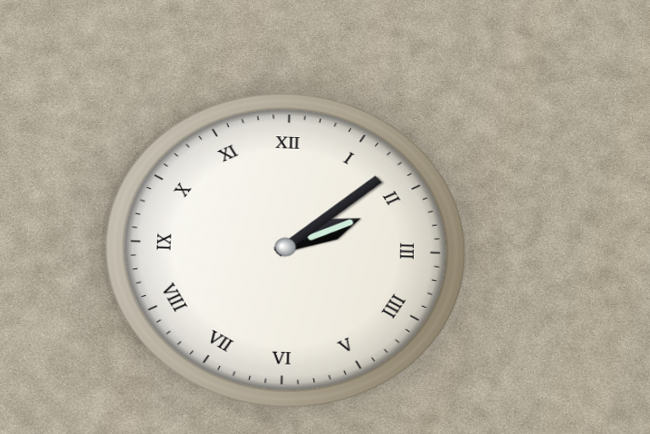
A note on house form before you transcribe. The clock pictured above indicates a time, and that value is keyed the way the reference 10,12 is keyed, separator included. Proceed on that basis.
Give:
2,08
